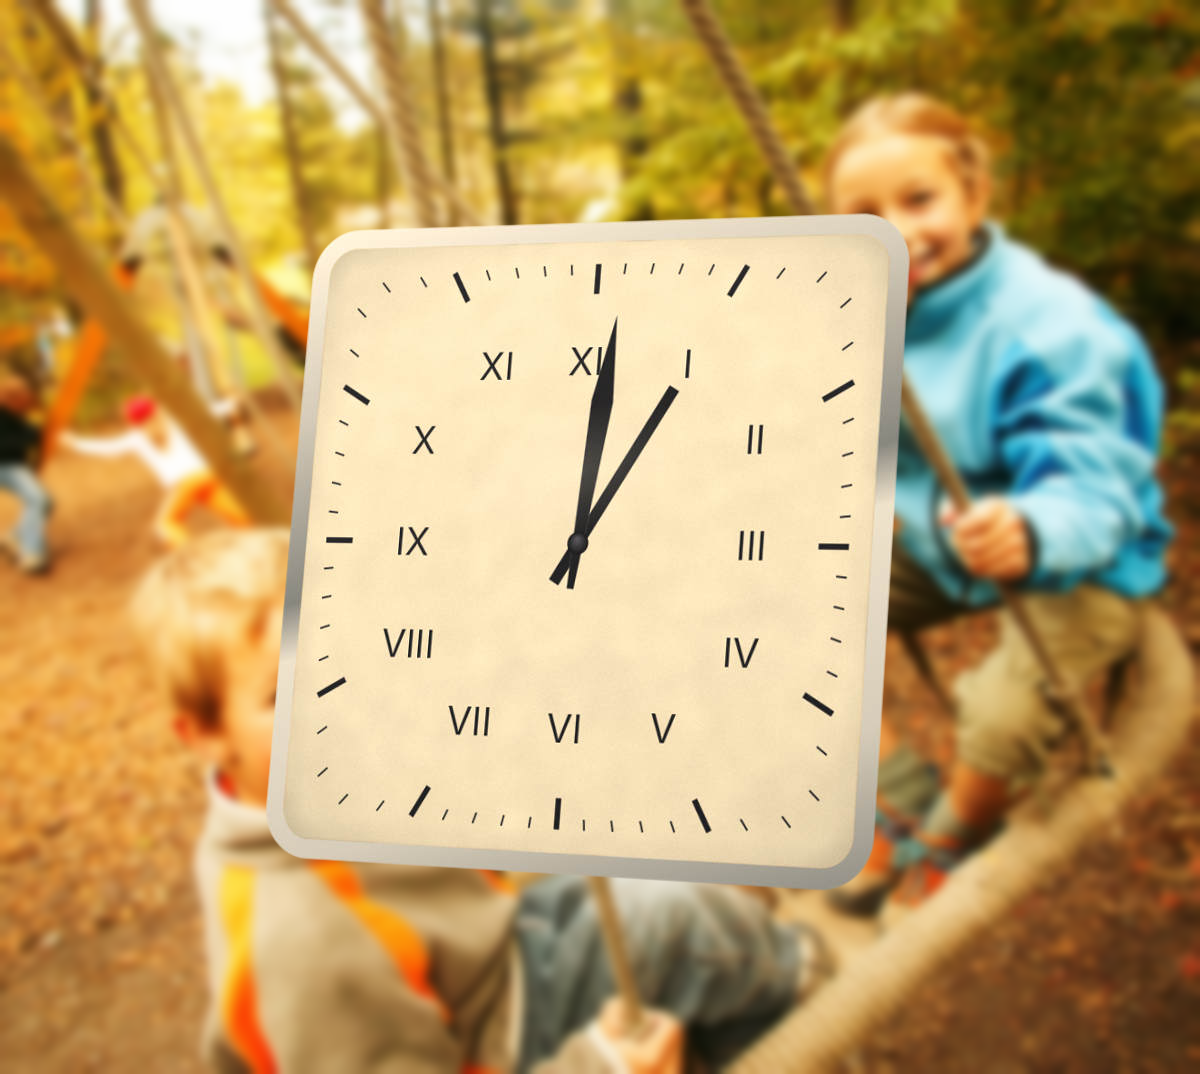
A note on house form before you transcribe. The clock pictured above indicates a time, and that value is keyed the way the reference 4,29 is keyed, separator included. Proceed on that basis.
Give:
1,01
